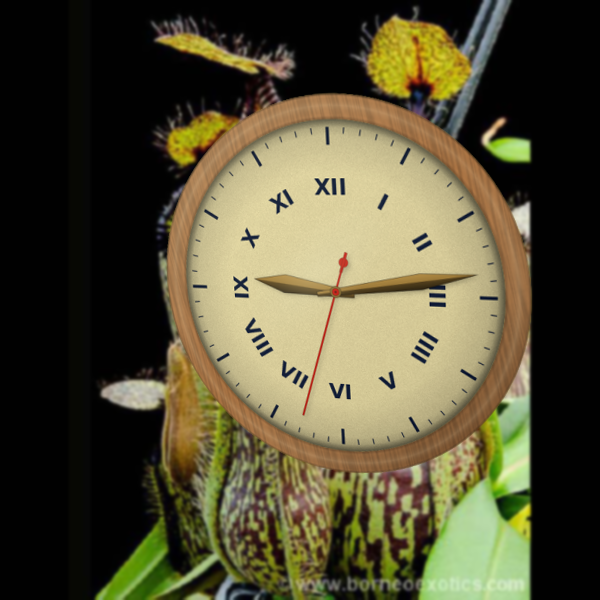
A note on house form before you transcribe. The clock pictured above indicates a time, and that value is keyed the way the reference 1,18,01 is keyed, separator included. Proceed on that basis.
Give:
9,13,33
